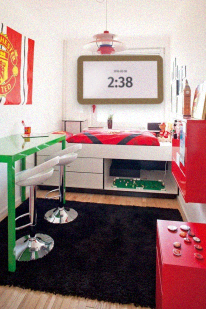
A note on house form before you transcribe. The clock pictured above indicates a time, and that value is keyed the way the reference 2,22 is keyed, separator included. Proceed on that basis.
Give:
2,38
